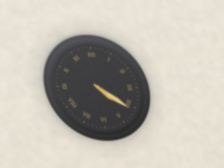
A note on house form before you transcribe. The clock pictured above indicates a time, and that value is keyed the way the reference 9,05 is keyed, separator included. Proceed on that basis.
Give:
4,21
